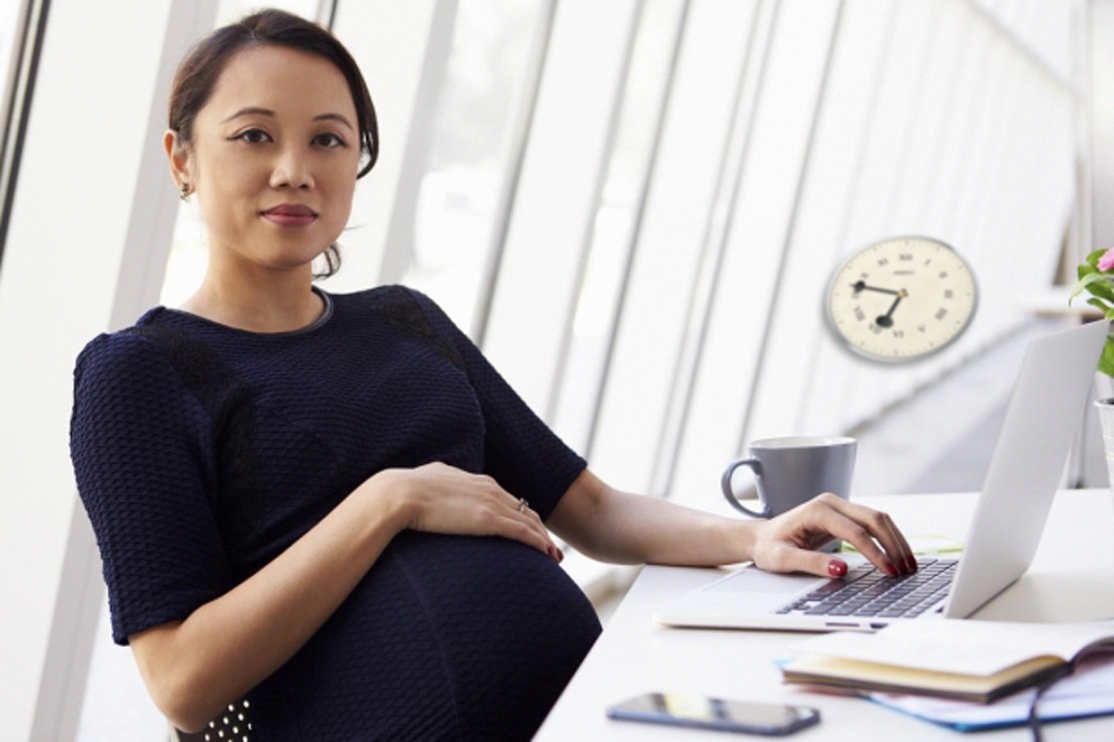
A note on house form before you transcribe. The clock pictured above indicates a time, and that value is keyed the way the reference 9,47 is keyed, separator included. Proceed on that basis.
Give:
6,47
